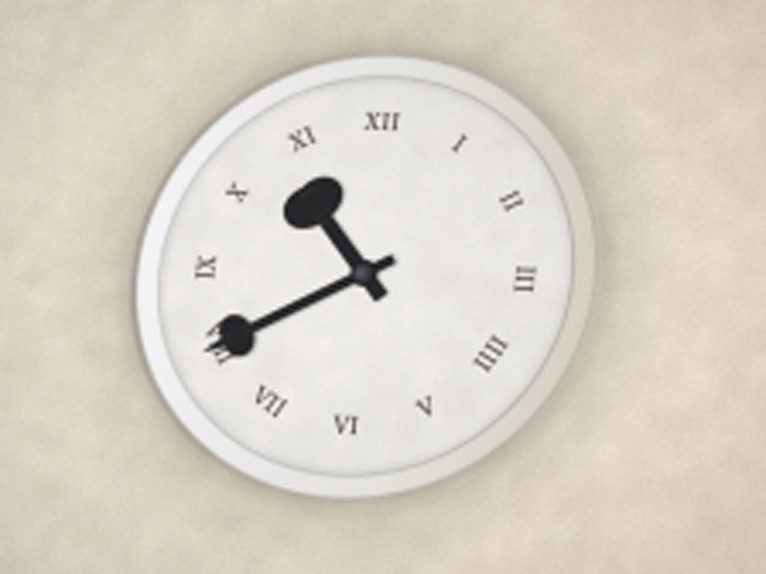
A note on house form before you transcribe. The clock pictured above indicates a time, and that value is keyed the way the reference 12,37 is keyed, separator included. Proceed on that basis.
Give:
10,40
